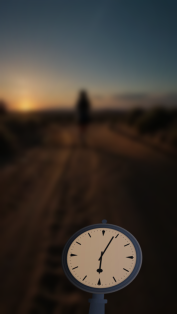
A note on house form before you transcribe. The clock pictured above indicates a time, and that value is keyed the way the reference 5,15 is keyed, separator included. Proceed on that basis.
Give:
6,04
